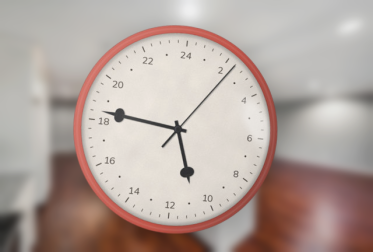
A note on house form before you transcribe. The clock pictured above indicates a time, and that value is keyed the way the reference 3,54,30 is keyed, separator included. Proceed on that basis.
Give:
10,46,06
